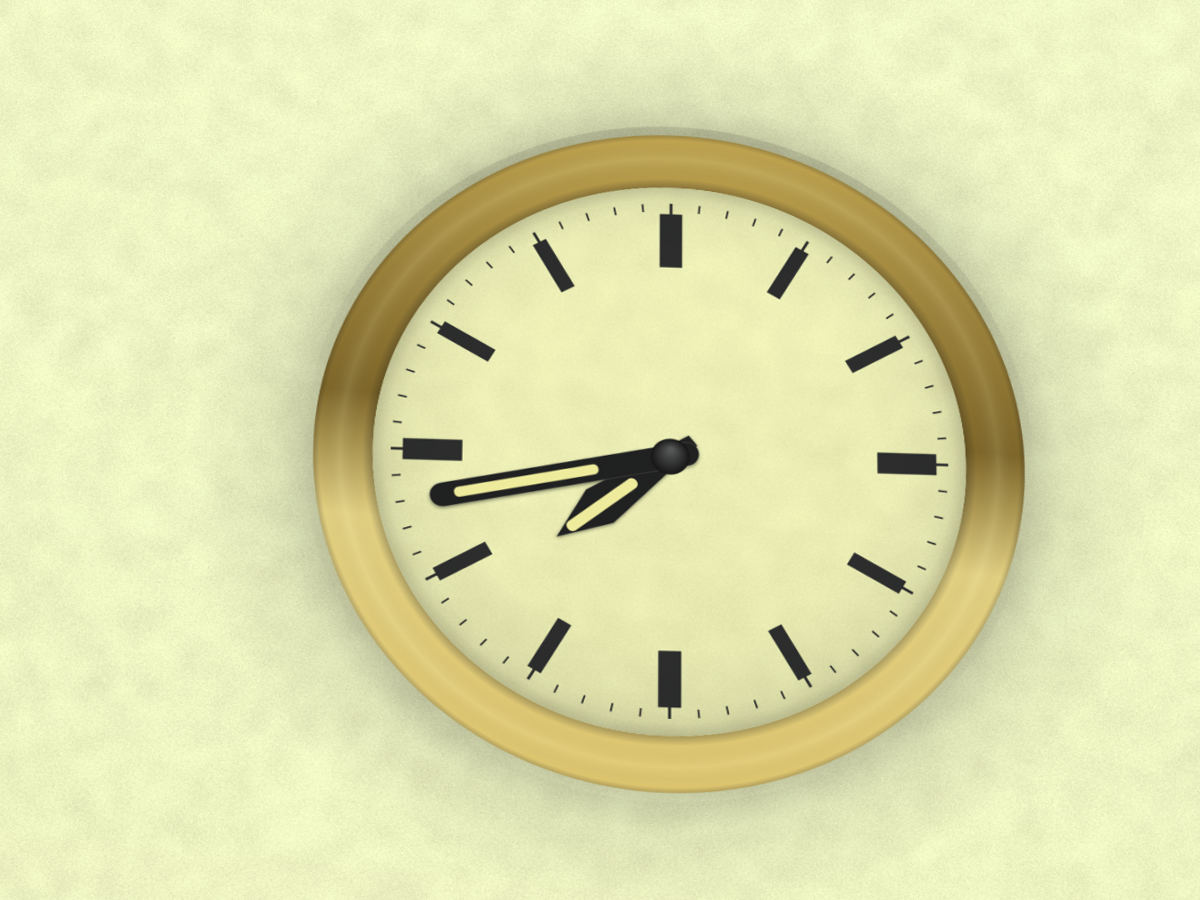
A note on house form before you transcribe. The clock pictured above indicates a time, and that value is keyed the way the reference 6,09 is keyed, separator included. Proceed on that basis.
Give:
7,43
